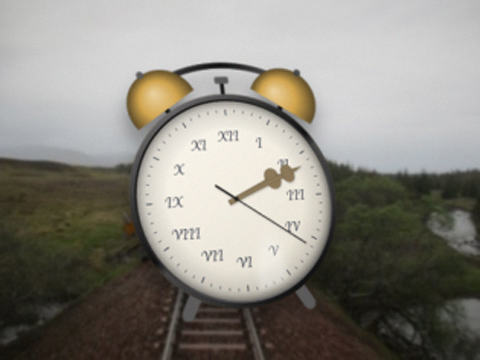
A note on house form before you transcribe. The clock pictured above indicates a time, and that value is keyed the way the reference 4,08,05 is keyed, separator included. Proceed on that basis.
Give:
2,11,21
